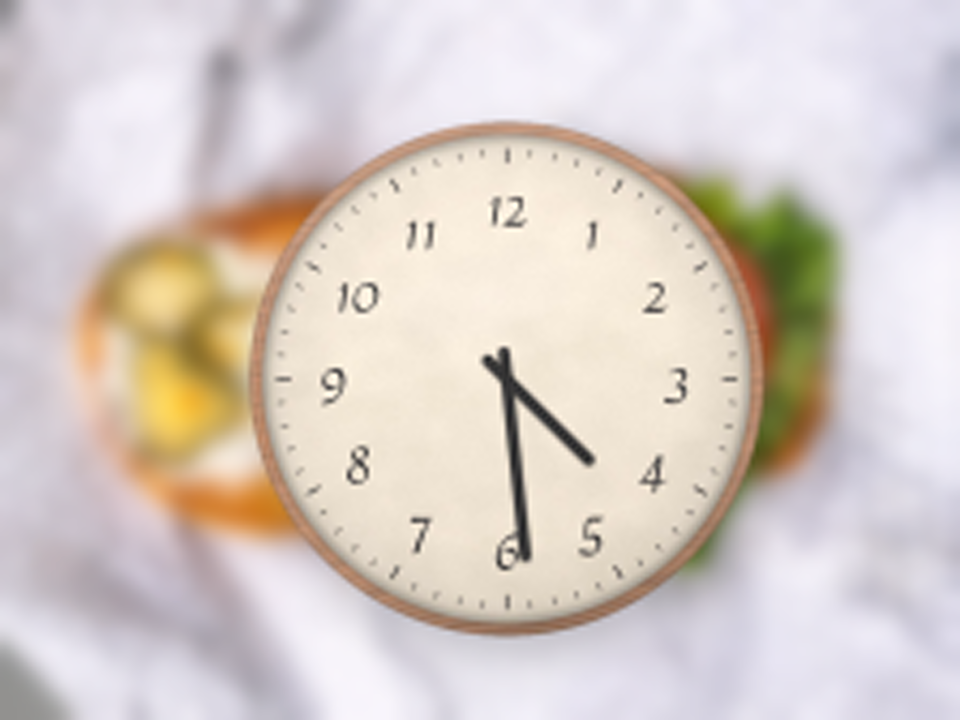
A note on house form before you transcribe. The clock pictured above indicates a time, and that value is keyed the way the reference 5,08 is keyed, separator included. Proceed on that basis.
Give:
4,29
